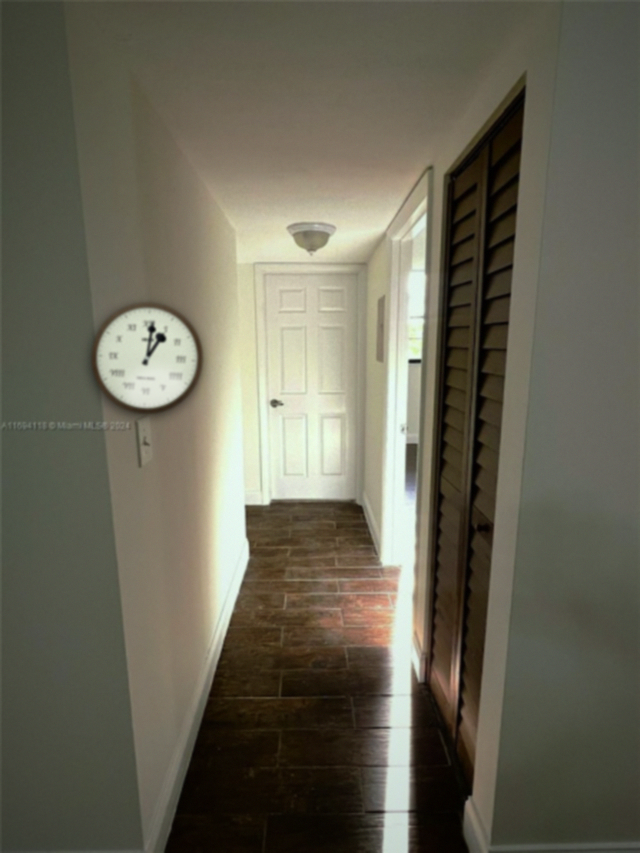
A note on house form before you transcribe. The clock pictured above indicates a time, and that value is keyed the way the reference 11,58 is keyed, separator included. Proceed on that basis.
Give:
1,01
